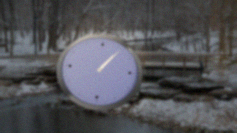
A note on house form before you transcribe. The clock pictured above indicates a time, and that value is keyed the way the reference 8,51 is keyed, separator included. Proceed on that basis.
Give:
1,06
